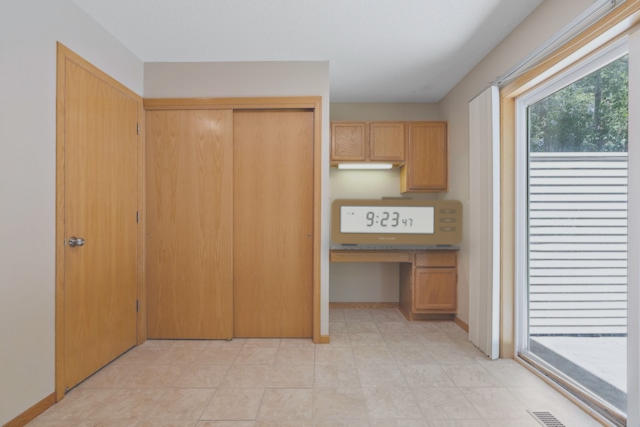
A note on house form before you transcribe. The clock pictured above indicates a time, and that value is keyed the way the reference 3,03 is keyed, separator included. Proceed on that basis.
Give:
9,23
